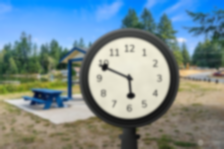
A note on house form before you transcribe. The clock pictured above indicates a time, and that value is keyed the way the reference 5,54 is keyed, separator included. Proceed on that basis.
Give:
5,49
